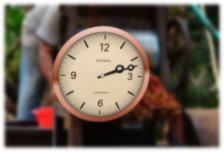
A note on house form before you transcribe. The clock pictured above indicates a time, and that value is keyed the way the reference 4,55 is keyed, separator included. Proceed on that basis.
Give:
2,12
